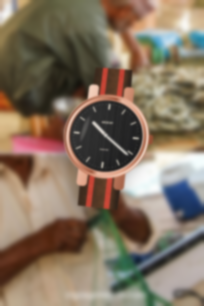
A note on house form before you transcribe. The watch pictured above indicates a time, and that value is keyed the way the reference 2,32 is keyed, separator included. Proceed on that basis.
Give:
10,21
